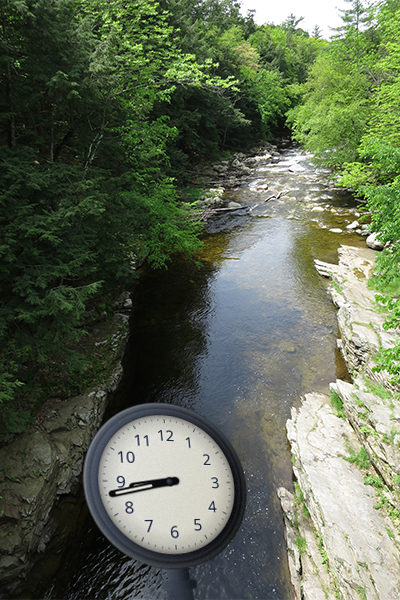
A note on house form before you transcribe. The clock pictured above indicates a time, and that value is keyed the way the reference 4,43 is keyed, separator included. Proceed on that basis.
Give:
8,43
